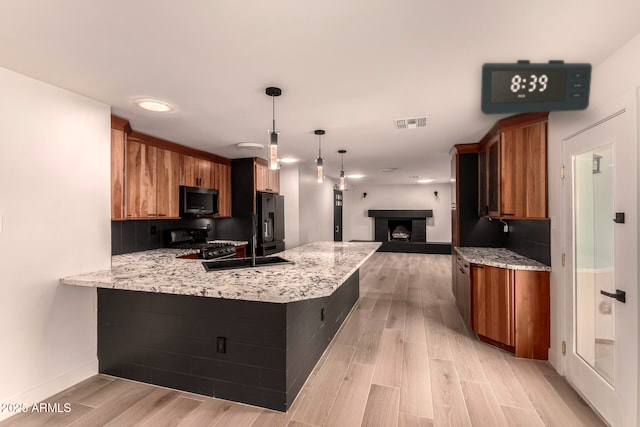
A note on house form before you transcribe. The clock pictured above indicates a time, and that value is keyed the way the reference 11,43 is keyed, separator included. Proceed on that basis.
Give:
8,39
